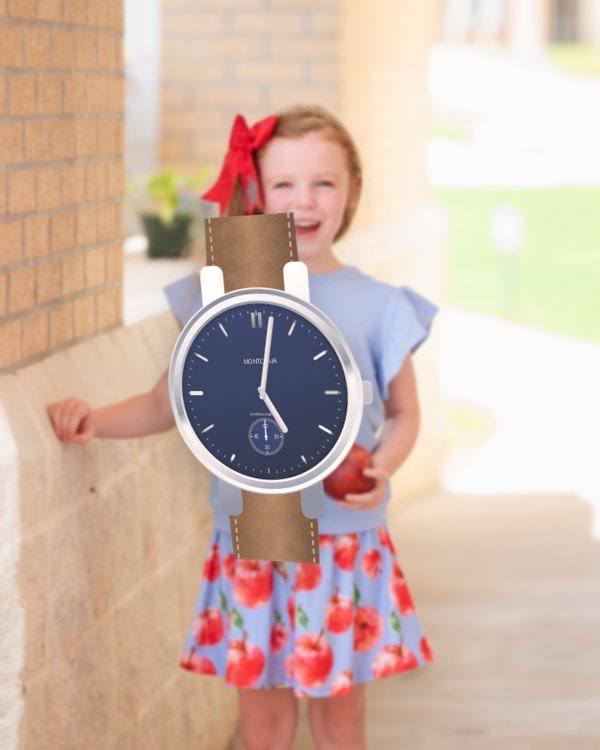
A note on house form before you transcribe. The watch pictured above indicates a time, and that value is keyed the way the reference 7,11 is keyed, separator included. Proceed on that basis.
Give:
5,02
